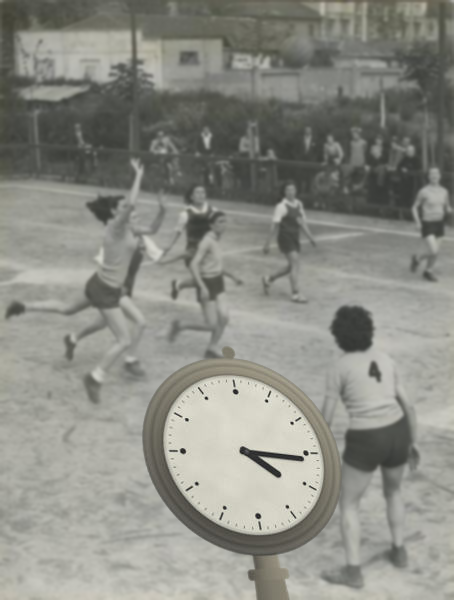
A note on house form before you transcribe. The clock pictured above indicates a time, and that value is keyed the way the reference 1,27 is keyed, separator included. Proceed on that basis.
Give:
4,16
